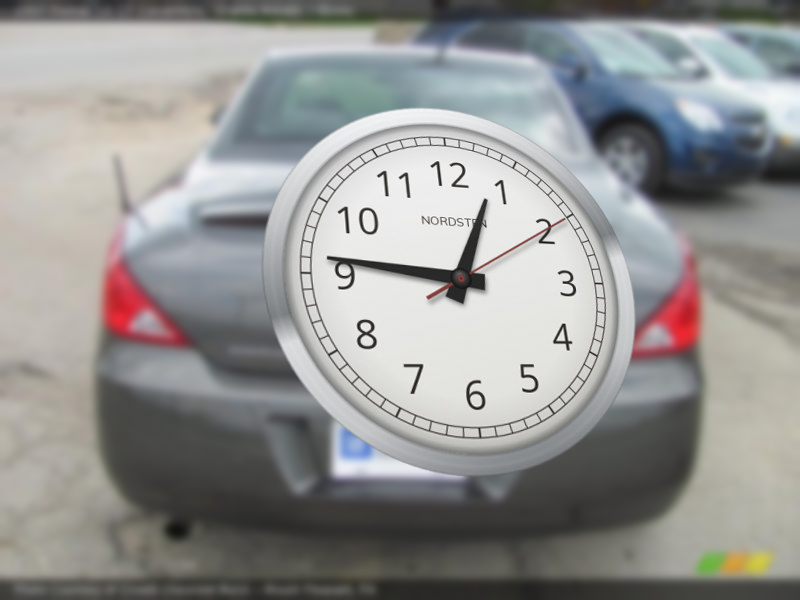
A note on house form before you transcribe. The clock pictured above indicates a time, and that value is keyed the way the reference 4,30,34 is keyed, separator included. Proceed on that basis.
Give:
12,46,10
